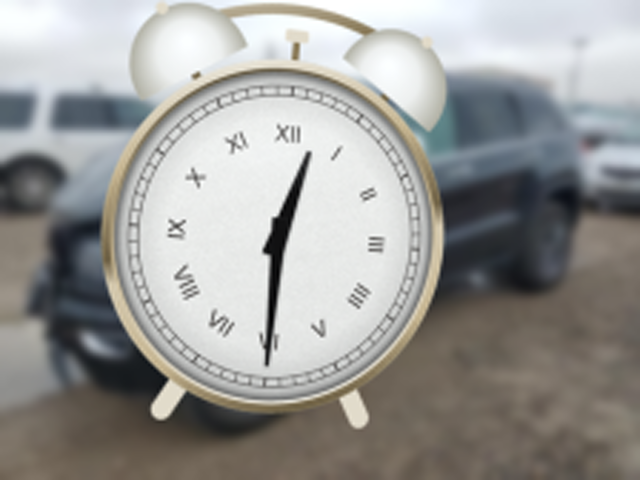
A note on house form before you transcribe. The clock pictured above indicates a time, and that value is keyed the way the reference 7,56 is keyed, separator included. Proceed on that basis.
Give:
12,30
